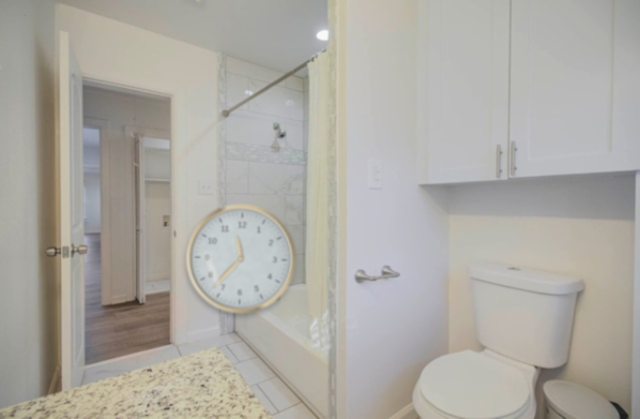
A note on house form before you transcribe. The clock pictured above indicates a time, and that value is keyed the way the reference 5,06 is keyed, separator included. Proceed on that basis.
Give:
11,37
